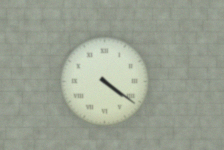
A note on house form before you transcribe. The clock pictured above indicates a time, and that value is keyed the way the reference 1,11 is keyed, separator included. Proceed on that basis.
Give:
4,21
